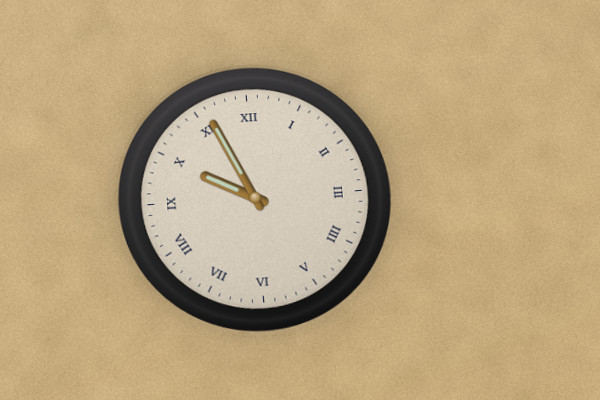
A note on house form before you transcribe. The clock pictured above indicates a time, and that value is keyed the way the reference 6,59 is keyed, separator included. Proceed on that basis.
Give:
9,56
